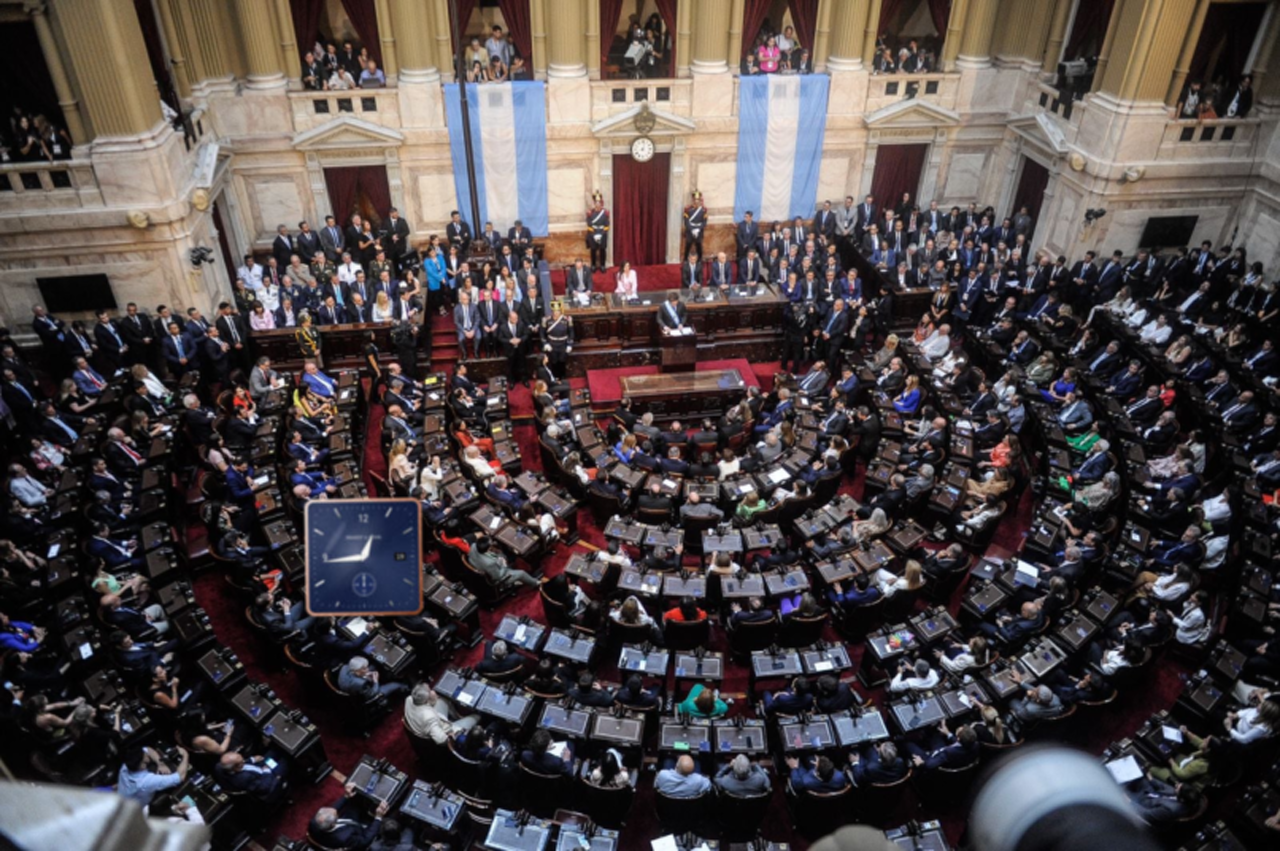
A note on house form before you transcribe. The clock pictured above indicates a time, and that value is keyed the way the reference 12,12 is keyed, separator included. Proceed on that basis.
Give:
12,44
